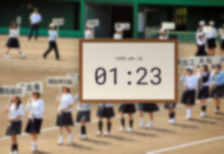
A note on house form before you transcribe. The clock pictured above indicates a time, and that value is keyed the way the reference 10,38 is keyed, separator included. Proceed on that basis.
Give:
1,23
